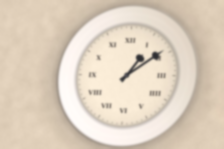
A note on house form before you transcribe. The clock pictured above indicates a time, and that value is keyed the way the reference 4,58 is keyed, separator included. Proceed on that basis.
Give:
1,09
